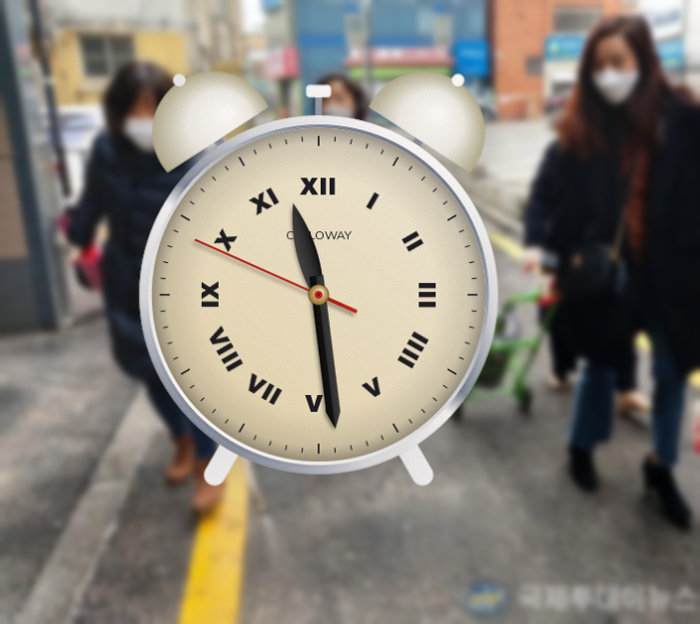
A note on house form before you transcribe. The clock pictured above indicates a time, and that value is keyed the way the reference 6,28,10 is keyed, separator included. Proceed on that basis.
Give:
11,28,49
